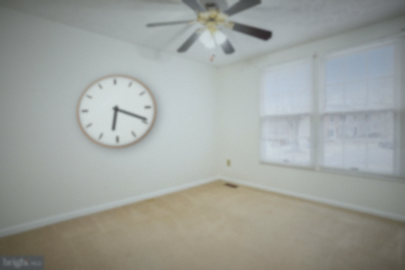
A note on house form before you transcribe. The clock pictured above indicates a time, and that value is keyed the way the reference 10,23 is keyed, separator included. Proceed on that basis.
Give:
6,19
